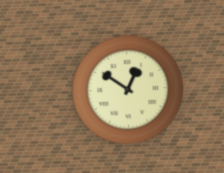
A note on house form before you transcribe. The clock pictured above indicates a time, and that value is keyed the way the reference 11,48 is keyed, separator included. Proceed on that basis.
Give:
12,51
